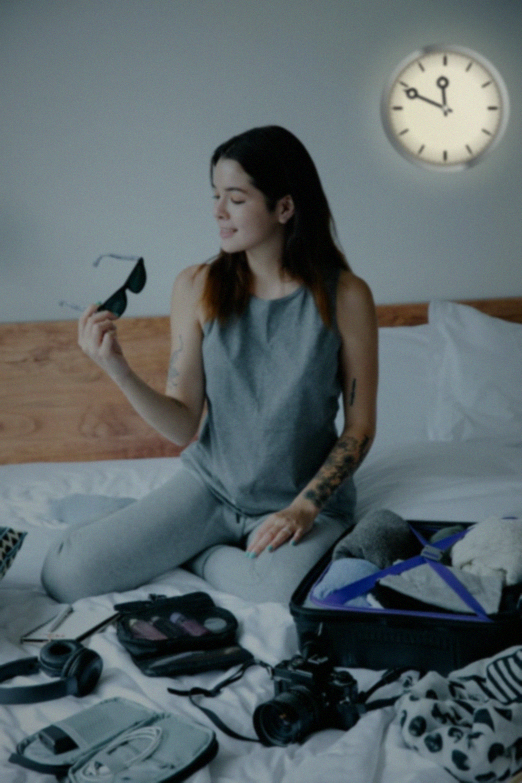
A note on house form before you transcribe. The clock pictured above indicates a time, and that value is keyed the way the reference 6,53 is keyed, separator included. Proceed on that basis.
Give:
11,49
